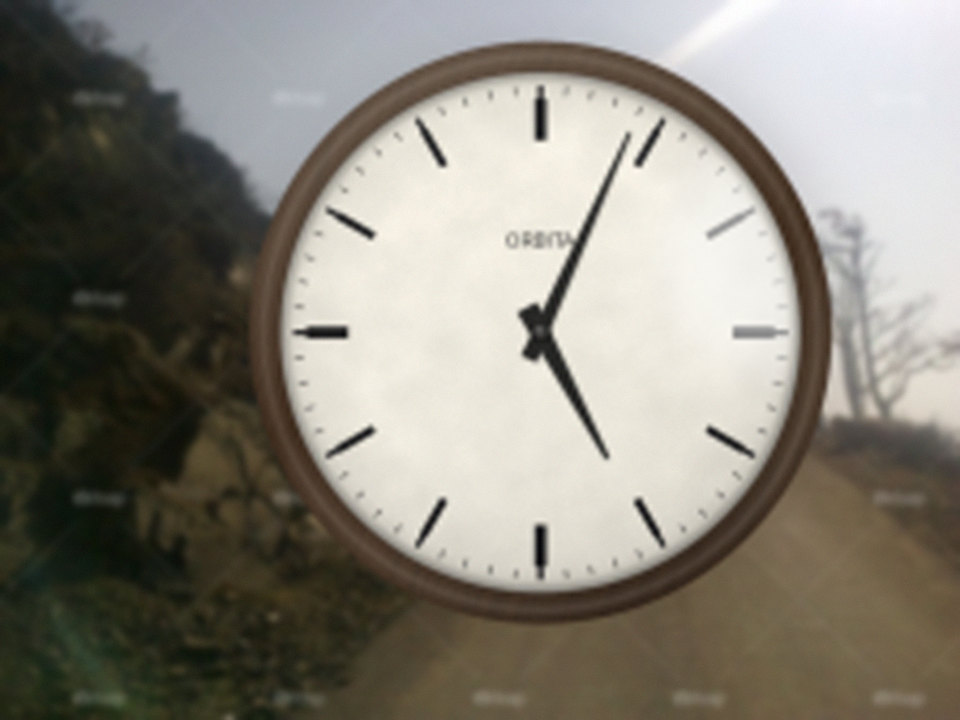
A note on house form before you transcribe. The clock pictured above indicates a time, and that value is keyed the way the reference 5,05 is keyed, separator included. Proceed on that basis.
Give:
5,04
